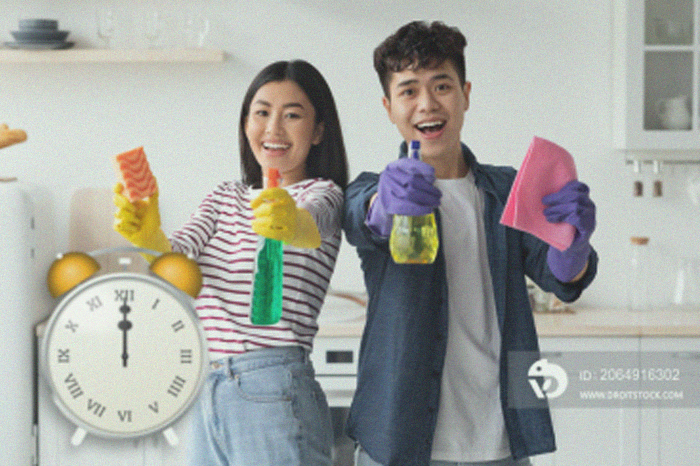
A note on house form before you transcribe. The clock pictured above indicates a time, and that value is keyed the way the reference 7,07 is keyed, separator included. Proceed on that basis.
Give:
12,00
